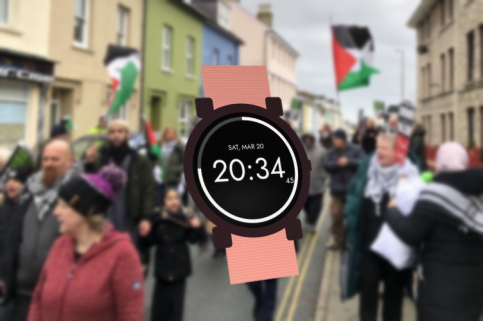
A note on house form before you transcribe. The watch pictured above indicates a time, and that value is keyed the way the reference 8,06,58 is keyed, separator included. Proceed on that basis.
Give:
20,34,45
